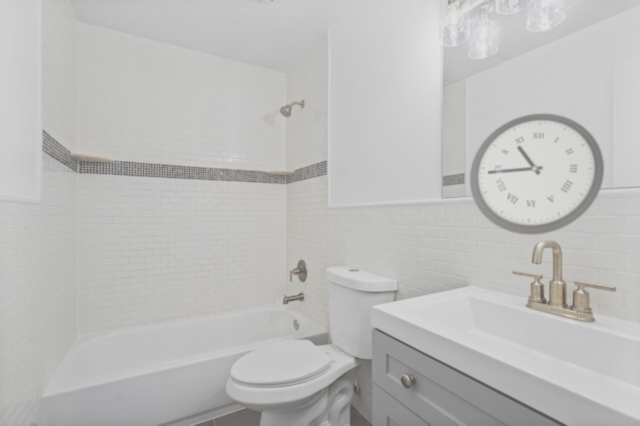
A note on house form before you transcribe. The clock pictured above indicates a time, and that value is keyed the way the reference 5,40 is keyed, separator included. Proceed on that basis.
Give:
10,44
